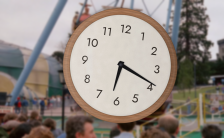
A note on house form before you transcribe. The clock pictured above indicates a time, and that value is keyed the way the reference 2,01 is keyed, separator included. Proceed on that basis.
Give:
6,19
